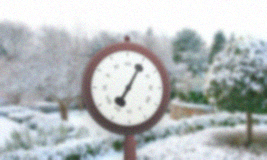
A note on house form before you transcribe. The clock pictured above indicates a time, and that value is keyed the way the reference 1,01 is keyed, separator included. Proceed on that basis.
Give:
7,05
